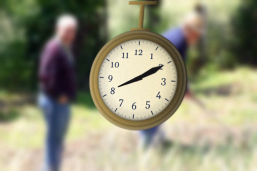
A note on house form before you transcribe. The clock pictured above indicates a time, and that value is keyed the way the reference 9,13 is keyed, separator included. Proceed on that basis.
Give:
8,10
